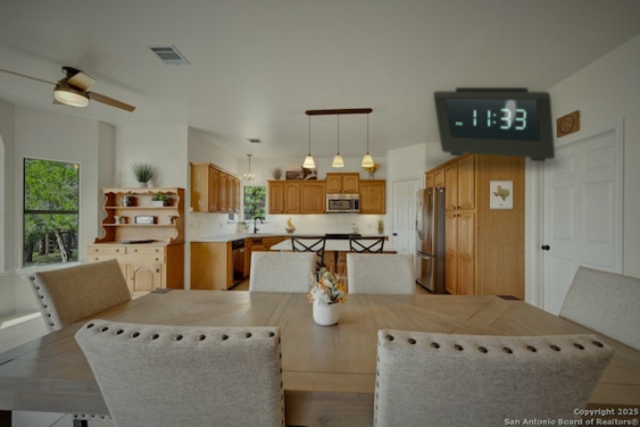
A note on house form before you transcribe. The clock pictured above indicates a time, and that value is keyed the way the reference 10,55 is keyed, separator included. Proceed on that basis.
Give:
11,33
